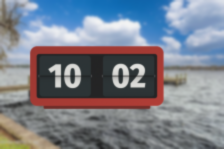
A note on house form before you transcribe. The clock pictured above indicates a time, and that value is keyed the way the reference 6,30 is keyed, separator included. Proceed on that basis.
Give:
10,02
